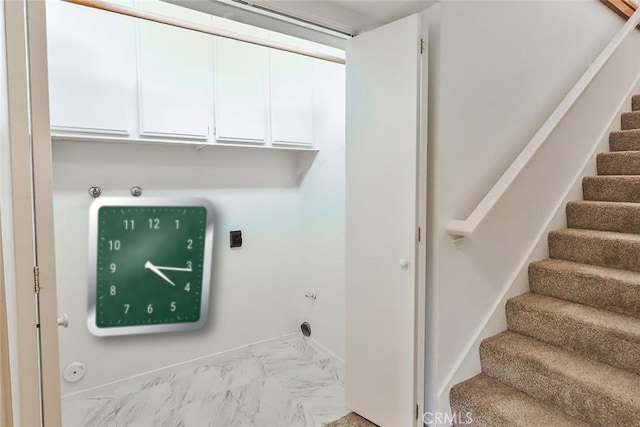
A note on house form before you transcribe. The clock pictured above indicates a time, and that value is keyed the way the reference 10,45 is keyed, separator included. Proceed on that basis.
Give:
4,16
